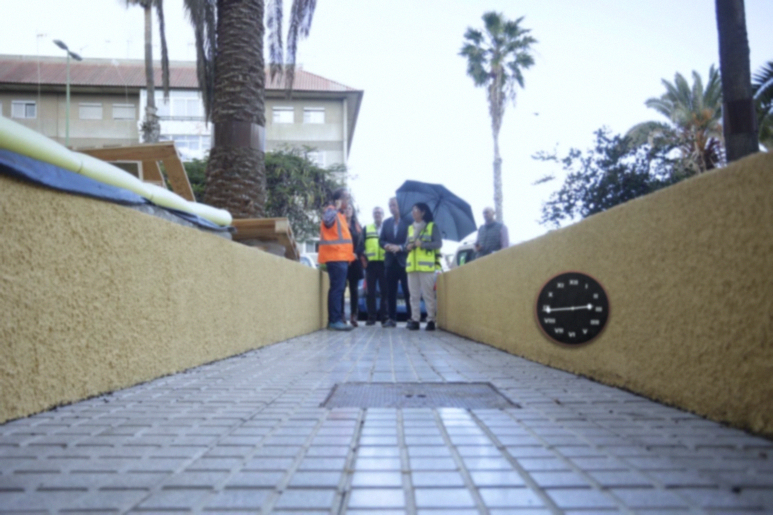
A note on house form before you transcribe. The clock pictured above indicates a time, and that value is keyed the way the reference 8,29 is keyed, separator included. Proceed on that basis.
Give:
2,44
